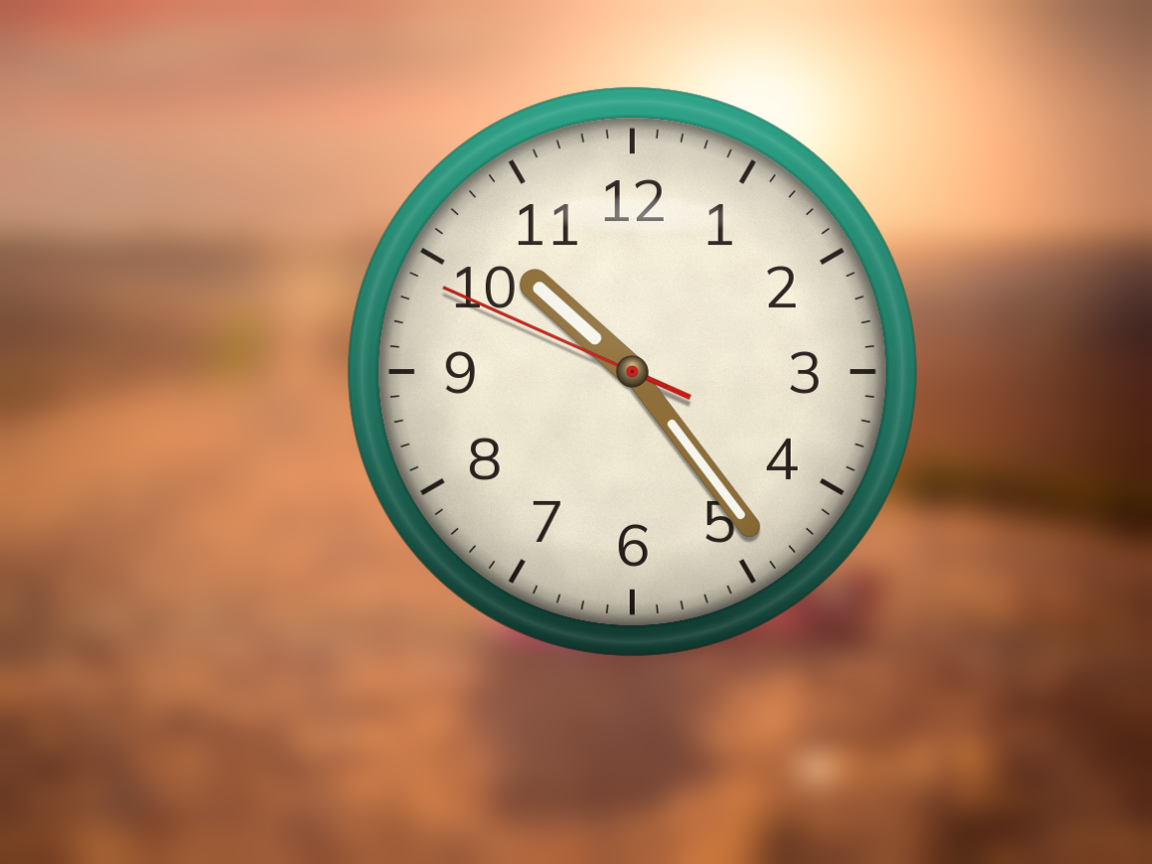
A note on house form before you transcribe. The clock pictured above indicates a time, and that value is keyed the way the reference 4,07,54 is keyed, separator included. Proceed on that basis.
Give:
10,23,49
